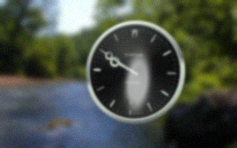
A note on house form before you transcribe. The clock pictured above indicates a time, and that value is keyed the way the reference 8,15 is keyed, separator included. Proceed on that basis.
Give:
9,50
